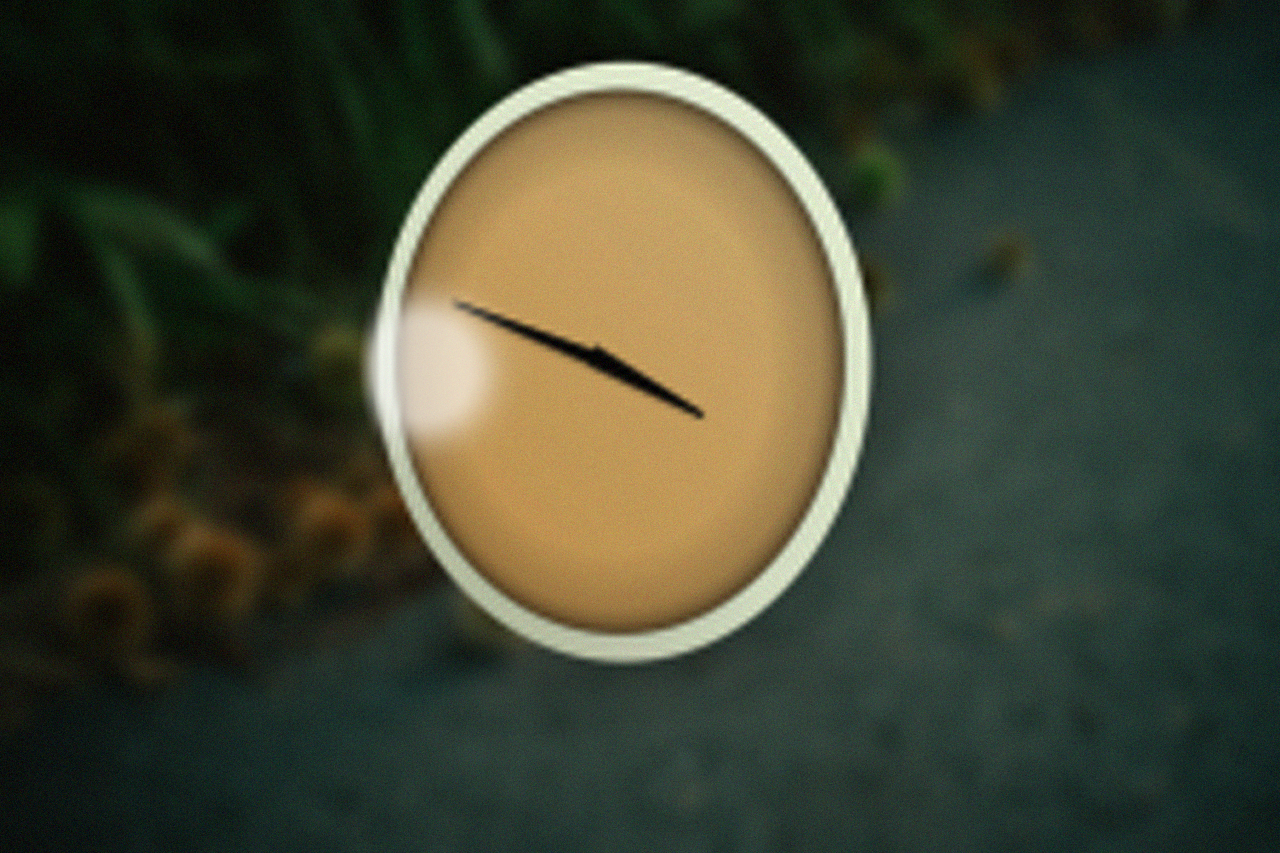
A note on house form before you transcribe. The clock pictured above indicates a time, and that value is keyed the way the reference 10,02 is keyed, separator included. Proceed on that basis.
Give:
3,48
